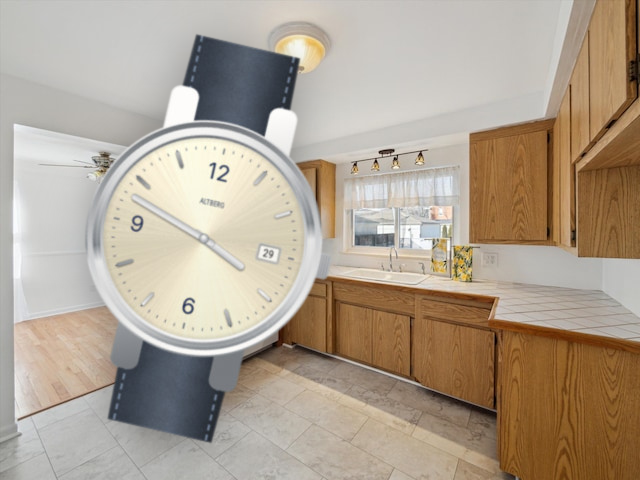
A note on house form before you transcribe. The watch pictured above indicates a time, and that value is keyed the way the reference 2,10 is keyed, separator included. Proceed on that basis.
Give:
3,48
